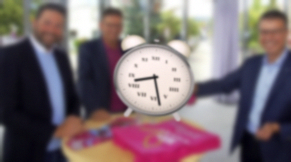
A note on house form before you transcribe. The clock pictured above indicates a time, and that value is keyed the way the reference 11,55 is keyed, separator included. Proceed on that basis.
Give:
8,28
